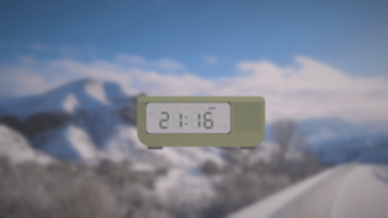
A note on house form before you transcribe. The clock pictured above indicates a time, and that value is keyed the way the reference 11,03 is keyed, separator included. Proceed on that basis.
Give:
21,16
